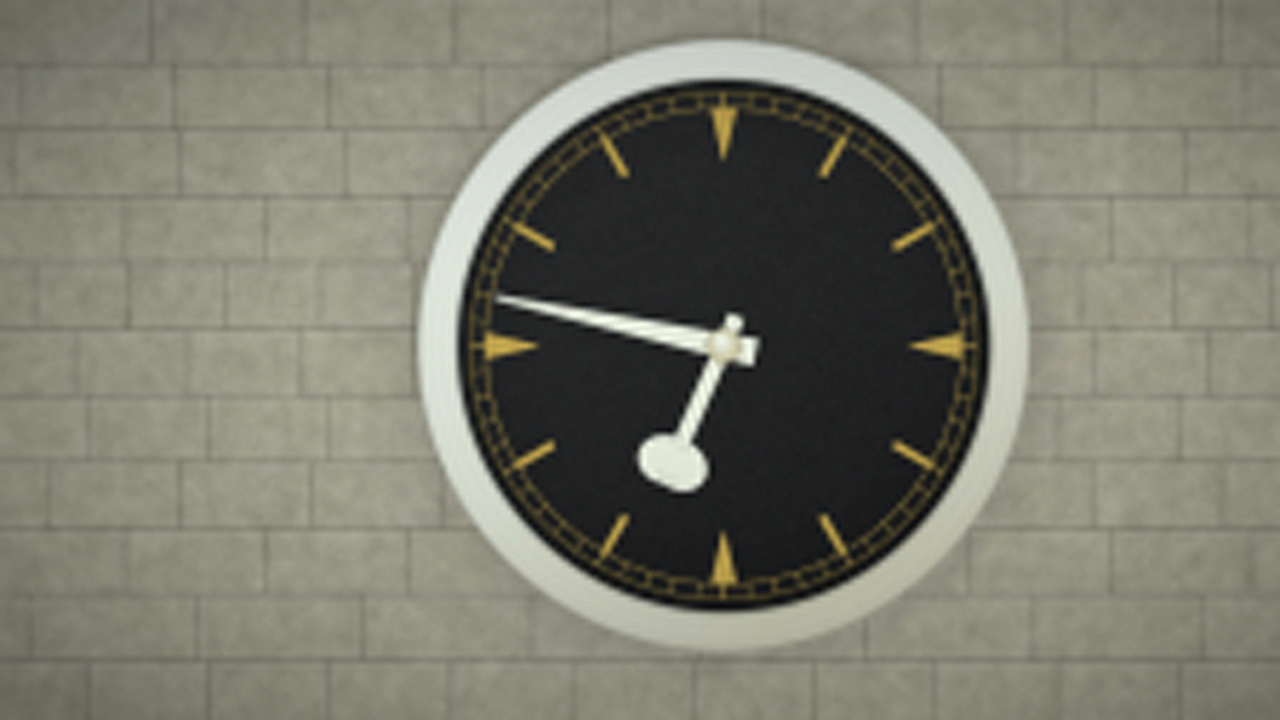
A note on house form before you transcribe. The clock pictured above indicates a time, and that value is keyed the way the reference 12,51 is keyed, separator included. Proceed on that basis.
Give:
6,47
